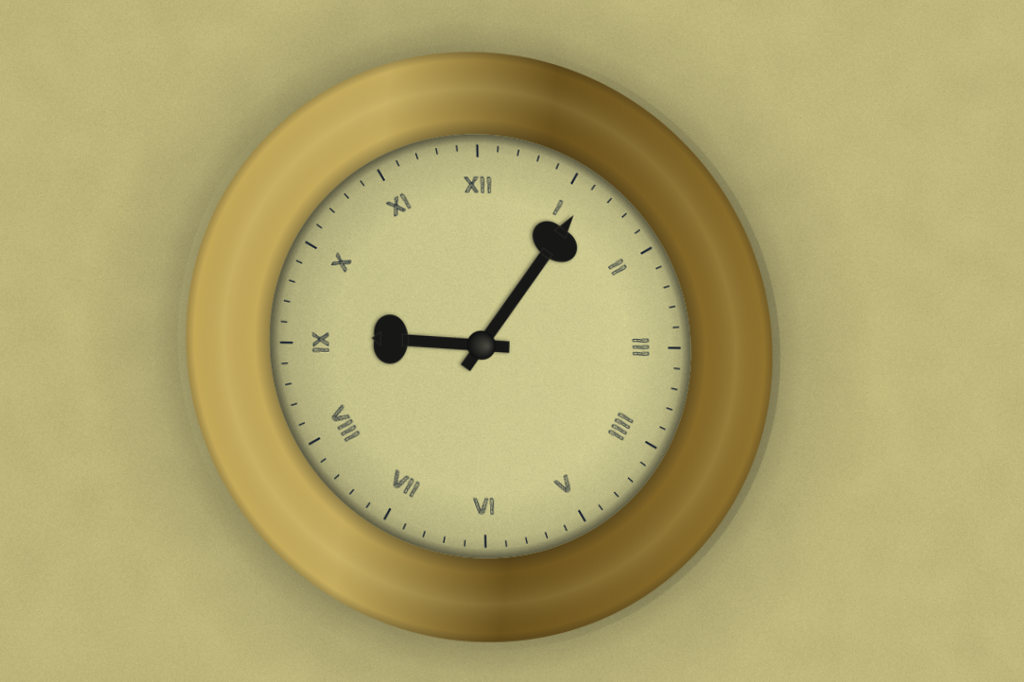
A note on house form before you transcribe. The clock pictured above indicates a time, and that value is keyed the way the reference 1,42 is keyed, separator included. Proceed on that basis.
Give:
9,06
